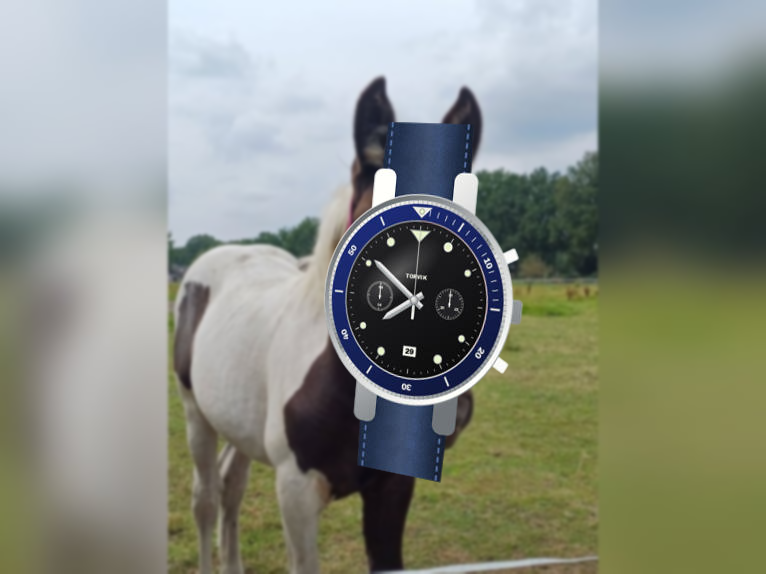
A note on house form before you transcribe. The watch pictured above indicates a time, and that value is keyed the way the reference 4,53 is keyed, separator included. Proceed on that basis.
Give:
7,51
